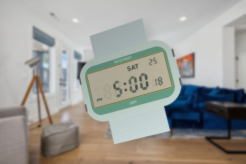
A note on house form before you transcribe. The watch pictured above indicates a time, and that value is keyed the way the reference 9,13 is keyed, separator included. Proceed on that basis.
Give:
5,00
